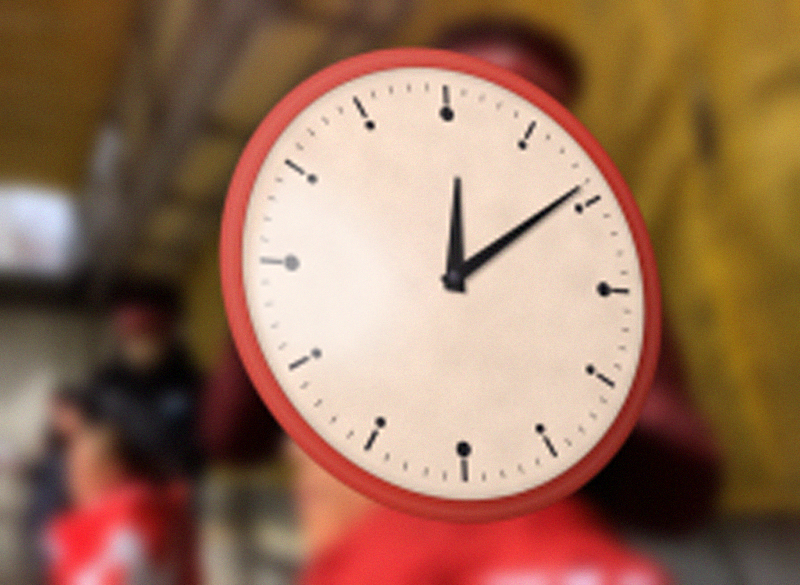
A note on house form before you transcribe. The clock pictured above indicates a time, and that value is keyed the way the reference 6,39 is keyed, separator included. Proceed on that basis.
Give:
12,09
